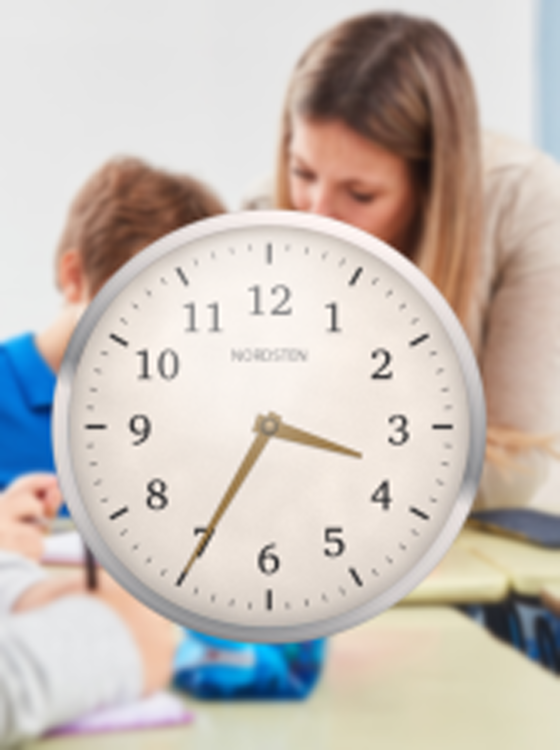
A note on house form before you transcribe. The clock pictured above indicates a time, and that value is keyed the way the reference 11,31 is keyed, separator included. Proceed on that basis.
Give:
3,35
